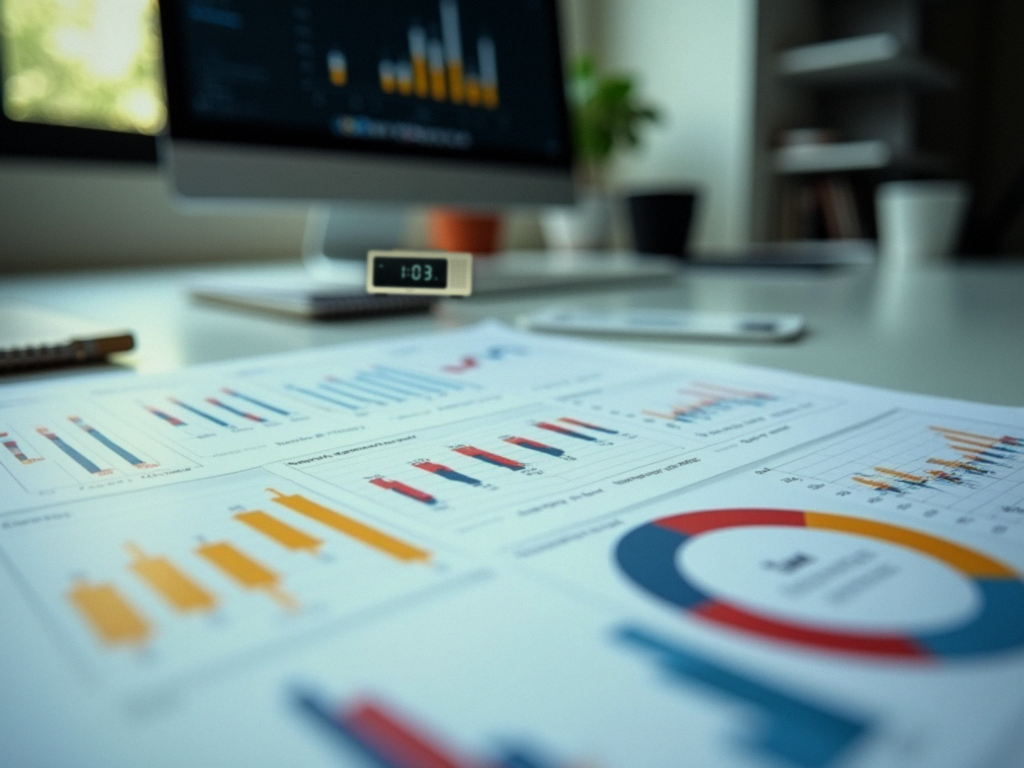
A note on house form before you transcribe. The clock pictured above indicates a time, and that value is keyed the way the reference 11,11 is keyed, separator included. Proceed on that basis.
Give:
1,03
